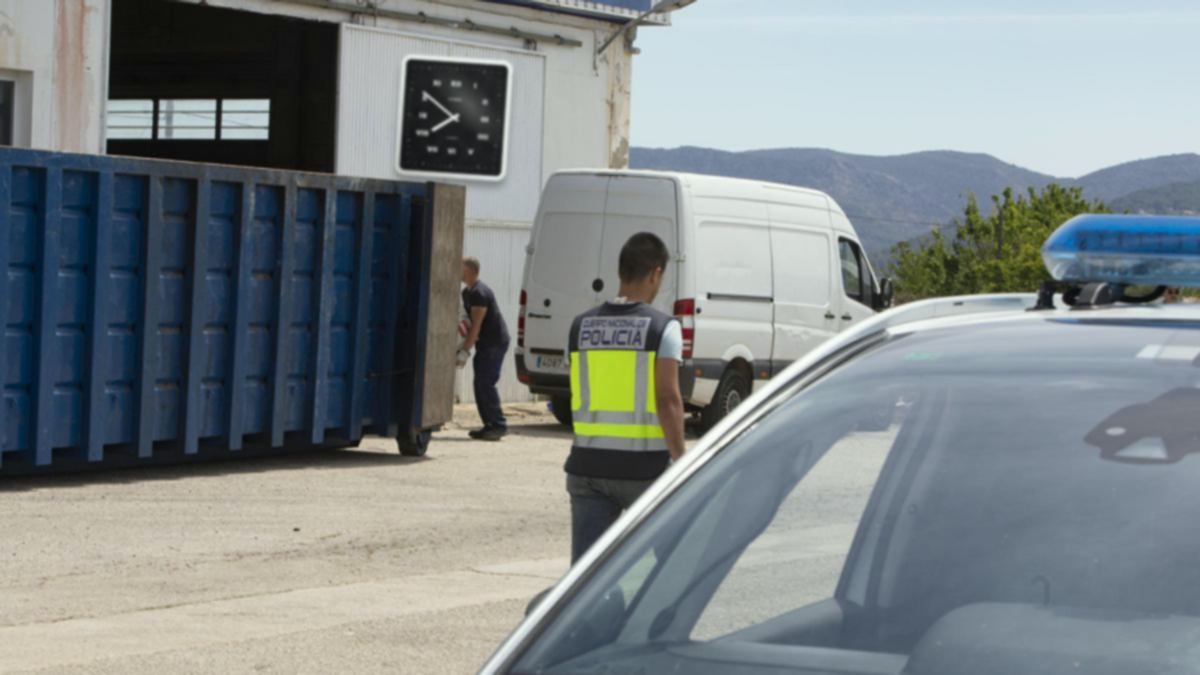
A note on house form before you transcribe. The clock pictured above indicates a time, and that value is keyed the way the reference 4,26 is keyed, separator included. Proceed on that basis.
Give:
7,51
